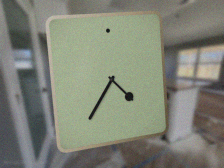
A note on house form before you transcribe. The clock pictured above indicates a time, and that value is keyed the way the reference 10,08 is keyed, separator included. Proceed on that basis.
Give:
4,36
